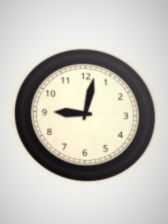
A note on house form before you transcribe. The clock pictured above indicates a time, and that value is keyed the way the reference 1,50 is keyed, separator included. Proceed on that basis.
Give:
9,02
